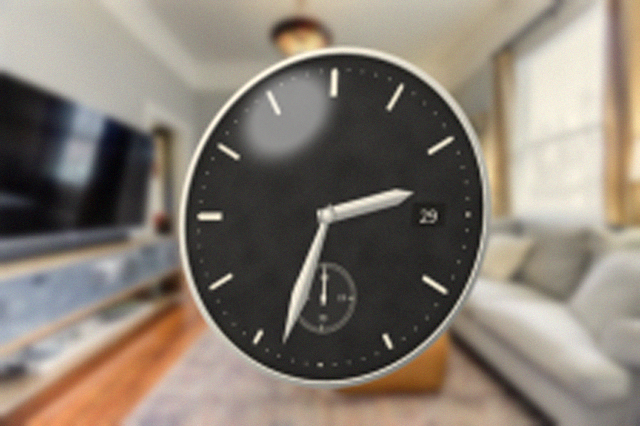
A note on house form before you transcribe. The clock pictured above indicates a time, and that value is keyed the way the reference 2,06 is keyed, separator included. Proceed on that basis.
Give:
2,33
